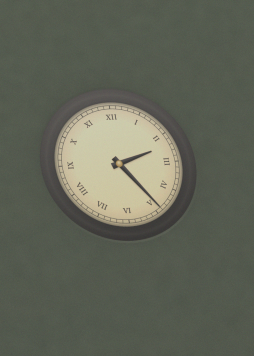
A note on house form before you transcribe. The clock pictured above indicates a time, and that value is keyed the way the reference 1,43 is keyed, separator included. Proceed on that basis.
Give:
2,24
